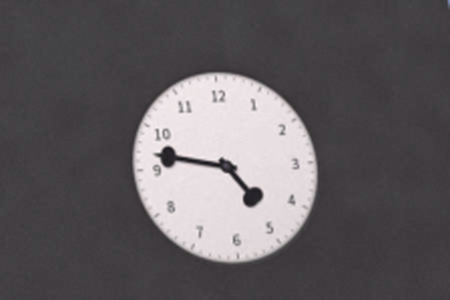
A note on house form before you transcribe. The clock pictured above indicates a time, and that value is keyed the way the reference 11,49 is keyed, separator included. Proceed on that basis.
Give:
4,47
